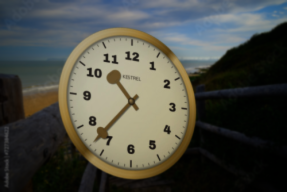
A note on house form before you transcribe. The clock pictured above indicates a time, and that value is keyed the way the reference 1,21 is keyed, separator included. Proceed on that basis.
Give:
10,37
